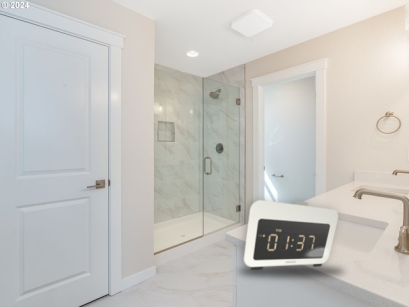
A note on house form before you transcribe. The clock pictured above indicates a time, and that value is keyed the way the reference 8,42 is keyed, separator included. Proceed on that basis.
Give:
1,37
